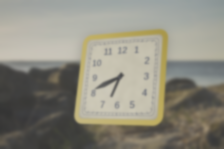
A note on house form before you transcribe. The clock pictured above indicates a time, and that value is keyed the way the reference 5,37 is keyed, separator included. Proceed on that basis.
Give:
6,41
